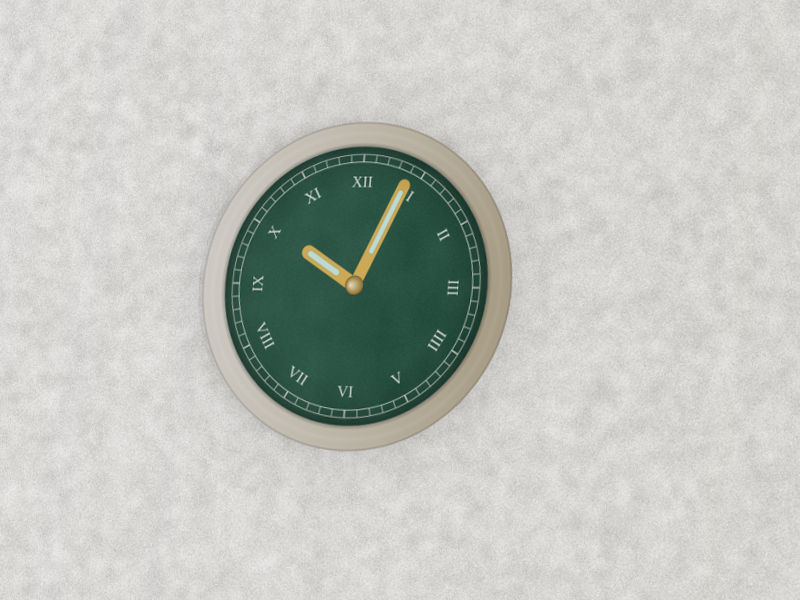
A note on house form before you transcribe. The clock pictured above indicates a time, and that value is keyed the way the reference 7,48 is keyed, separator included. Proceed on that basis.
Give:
10,04
